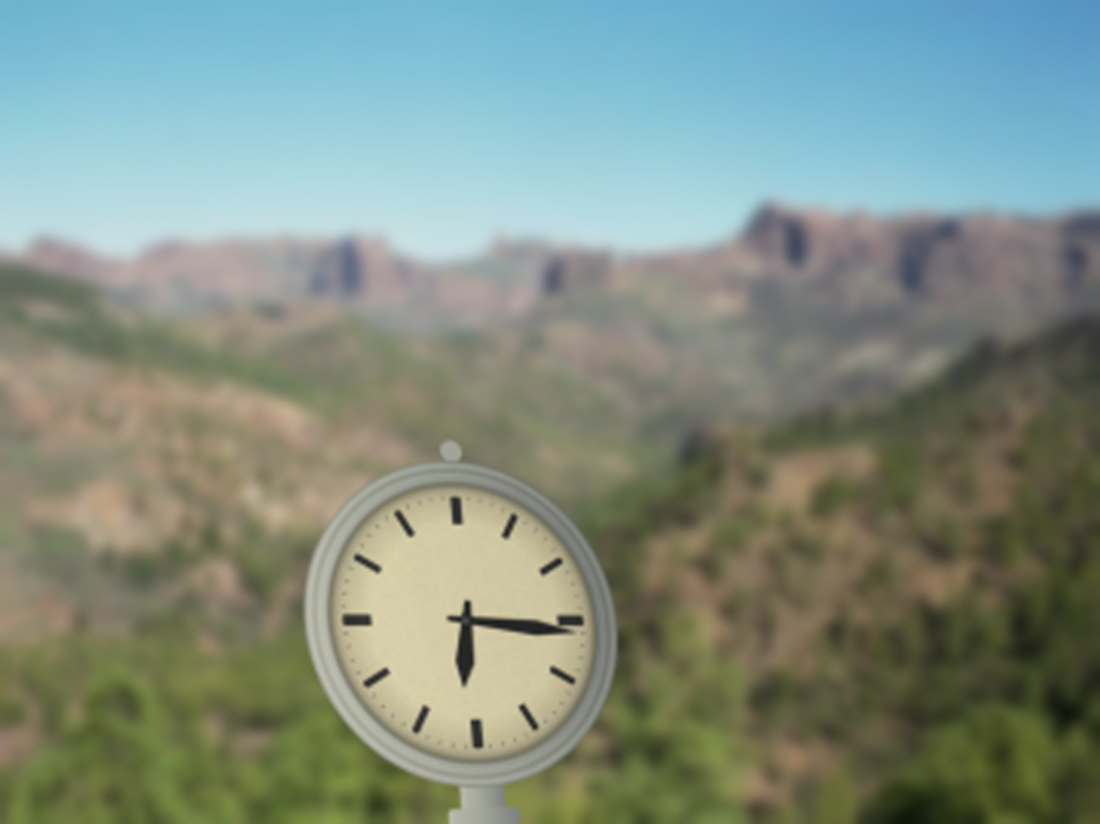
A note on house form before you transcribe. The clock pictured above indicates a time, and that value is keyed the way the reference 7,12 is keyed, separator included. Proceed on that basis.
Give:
6,16
